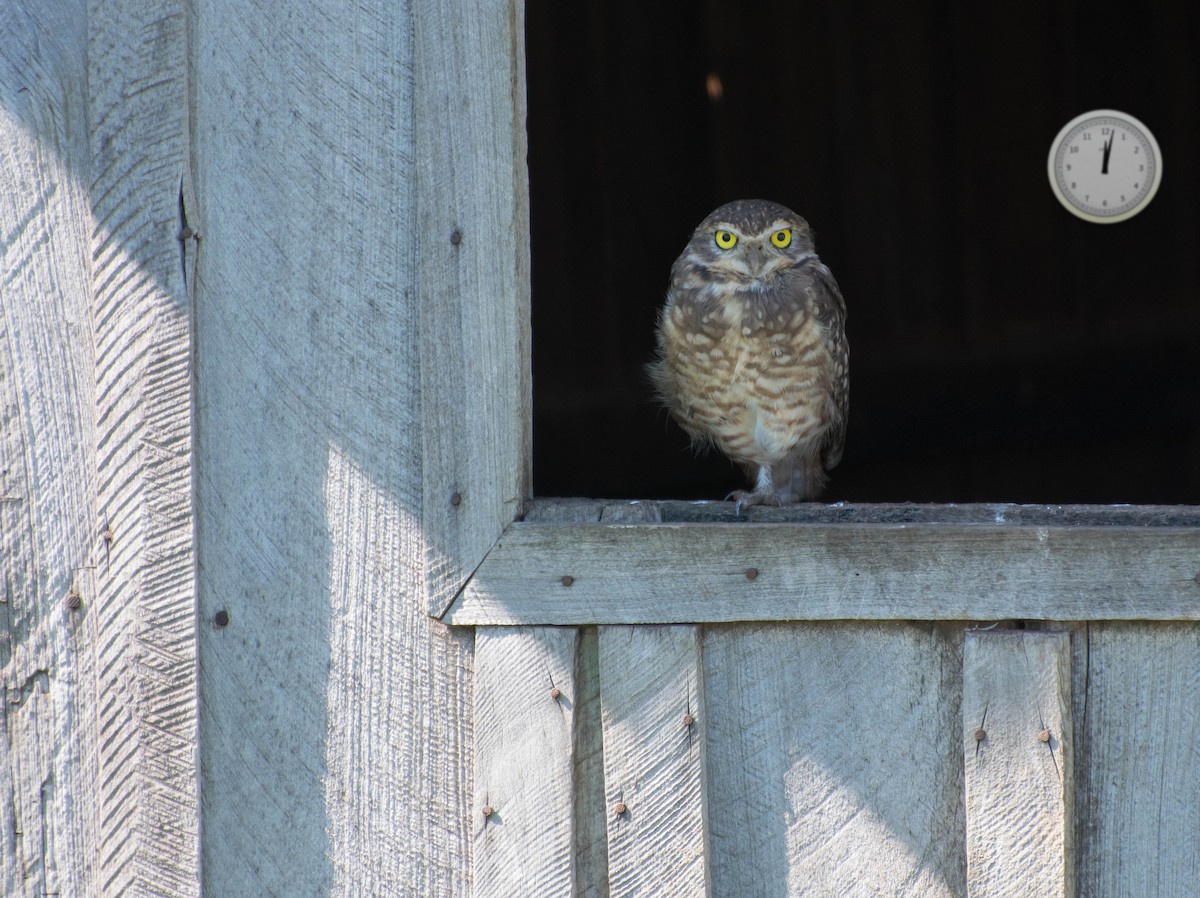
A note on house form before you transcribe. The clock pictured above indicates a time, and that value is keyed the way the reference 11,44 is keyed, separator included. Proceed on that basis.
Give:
12,02
